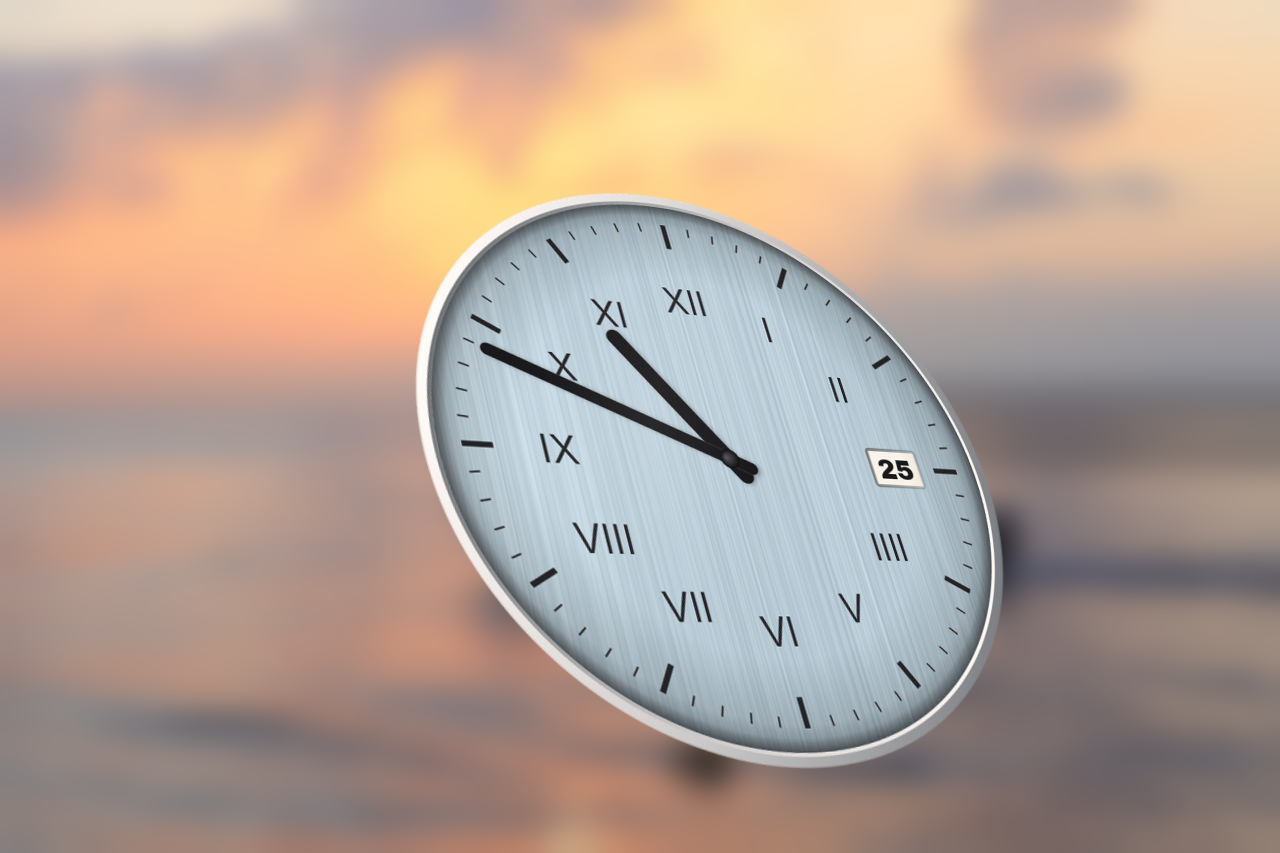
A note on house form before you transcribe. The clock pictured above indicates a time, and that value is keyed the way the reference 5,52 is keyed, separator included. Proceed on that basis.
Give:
10,49
